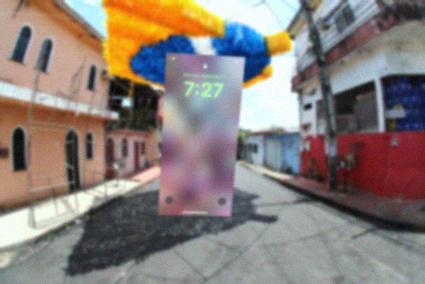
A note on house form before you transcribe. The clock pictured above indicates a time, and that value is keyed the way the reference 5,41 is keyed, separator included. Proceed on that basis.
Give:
7,27
